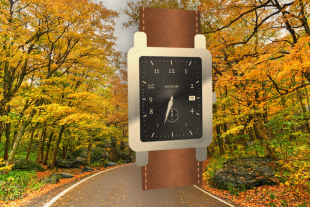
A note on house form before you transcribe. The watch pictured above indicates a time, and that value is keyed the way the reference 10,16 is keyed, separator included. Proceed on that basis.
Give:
6,33
